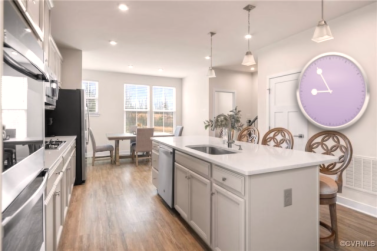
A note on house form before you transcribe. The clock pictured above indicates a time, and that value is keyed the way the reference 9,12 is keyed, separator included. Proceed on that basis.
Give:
8,55
